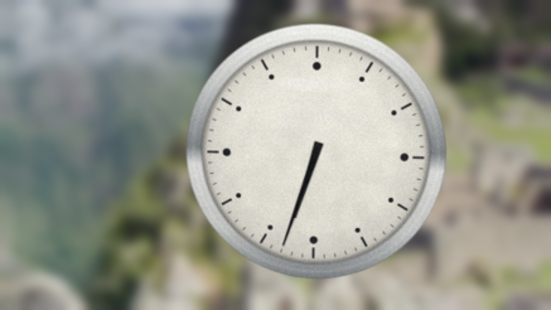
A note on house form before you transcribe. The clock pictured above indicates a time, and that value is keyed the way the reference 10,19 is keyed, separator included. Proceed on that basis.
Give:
6,33
